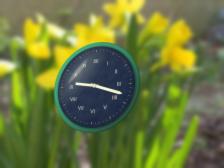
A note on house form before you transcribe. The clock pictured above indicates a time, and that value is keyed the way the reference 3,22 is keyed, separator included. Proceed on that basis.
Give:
9,18
